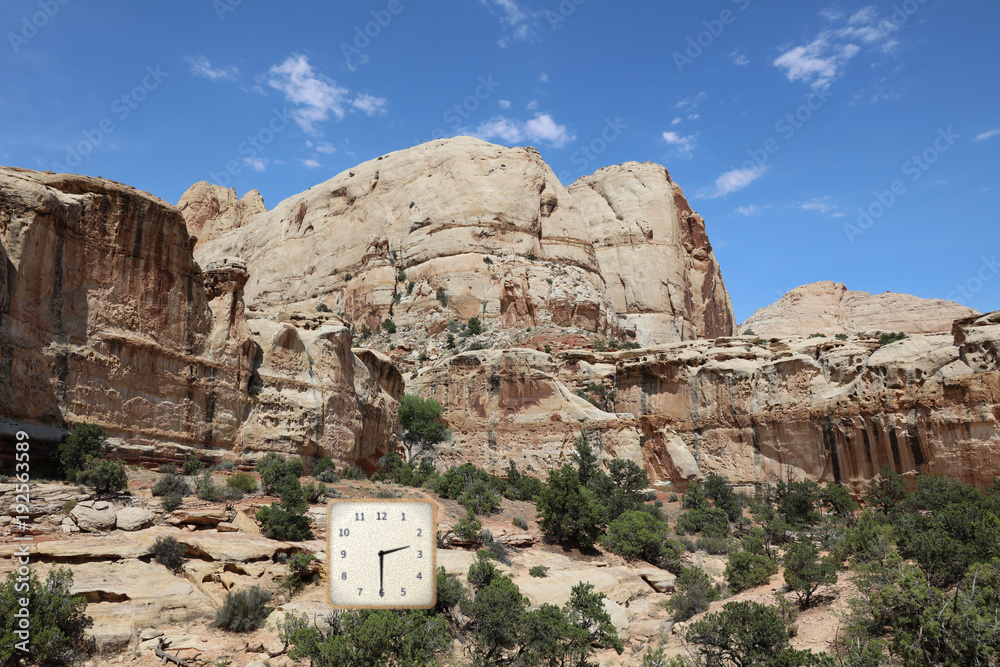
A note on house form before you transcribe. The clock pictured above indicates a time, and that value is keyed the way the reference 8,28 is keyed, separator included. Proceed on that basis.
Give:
2,30
